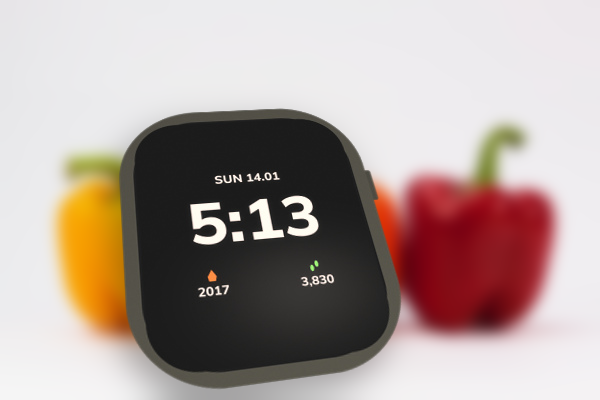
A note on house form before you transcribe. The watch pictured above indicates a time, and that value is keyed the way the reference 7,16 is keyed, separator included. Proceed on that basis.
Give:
5,13
